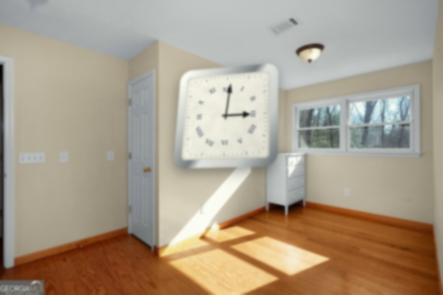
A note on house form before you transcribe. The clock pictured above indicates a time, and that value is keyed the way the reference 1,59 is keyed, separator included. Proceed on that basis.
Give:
3,01
